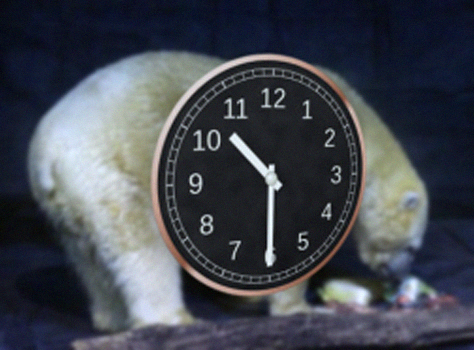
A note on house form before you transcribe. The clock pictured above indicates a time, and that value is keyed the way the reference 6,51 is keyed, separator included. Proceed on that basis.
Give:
10,30
